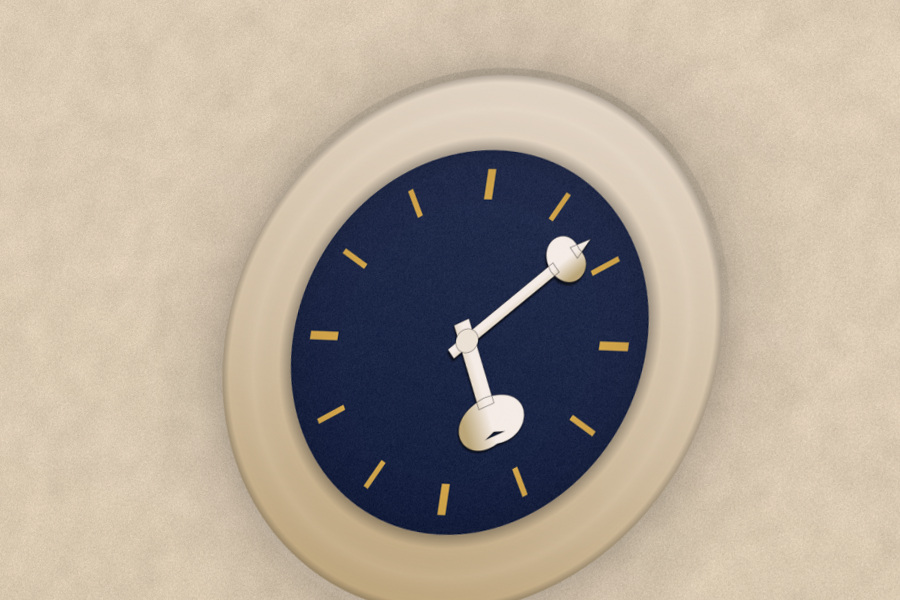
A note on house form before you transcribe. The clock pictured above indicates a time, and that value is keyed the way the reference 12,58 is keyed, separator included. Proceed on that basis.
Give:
5,08
